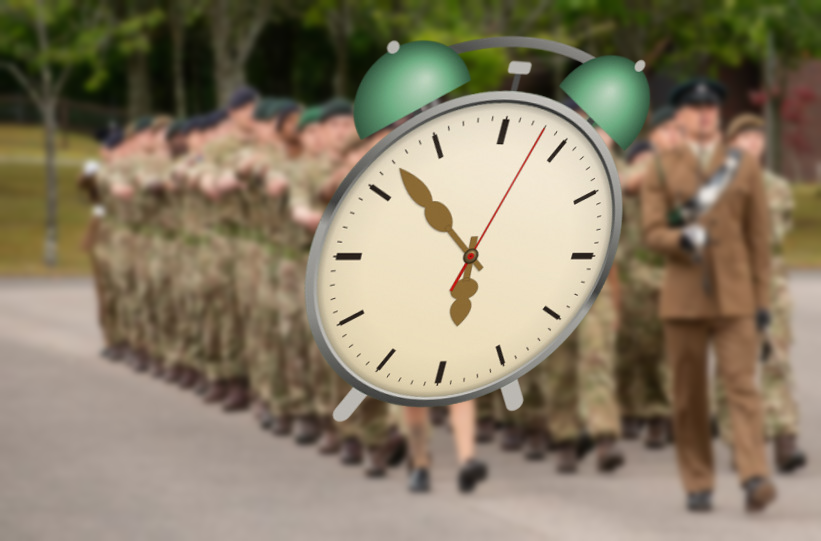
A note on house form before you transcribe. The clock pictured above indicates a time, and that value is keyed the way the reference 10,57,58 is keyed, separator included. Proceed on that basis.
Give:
5,52,03
